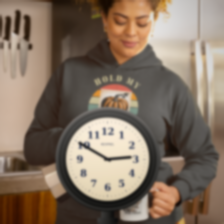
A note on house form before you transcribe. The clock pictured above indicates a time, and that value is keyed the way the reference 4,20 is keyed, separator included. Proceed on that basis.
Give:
2,50
